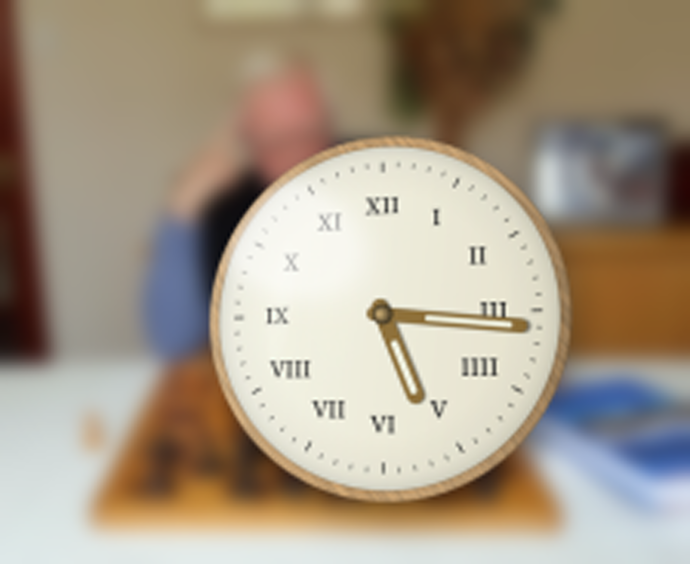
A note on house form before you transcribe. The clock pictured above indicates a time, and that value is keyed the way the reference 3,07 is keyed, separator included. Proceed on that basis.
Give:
5,16
